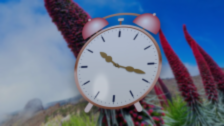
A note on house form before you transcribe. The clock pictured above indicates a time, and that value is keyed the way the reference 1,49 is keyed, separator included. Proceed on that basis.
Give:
10,18
